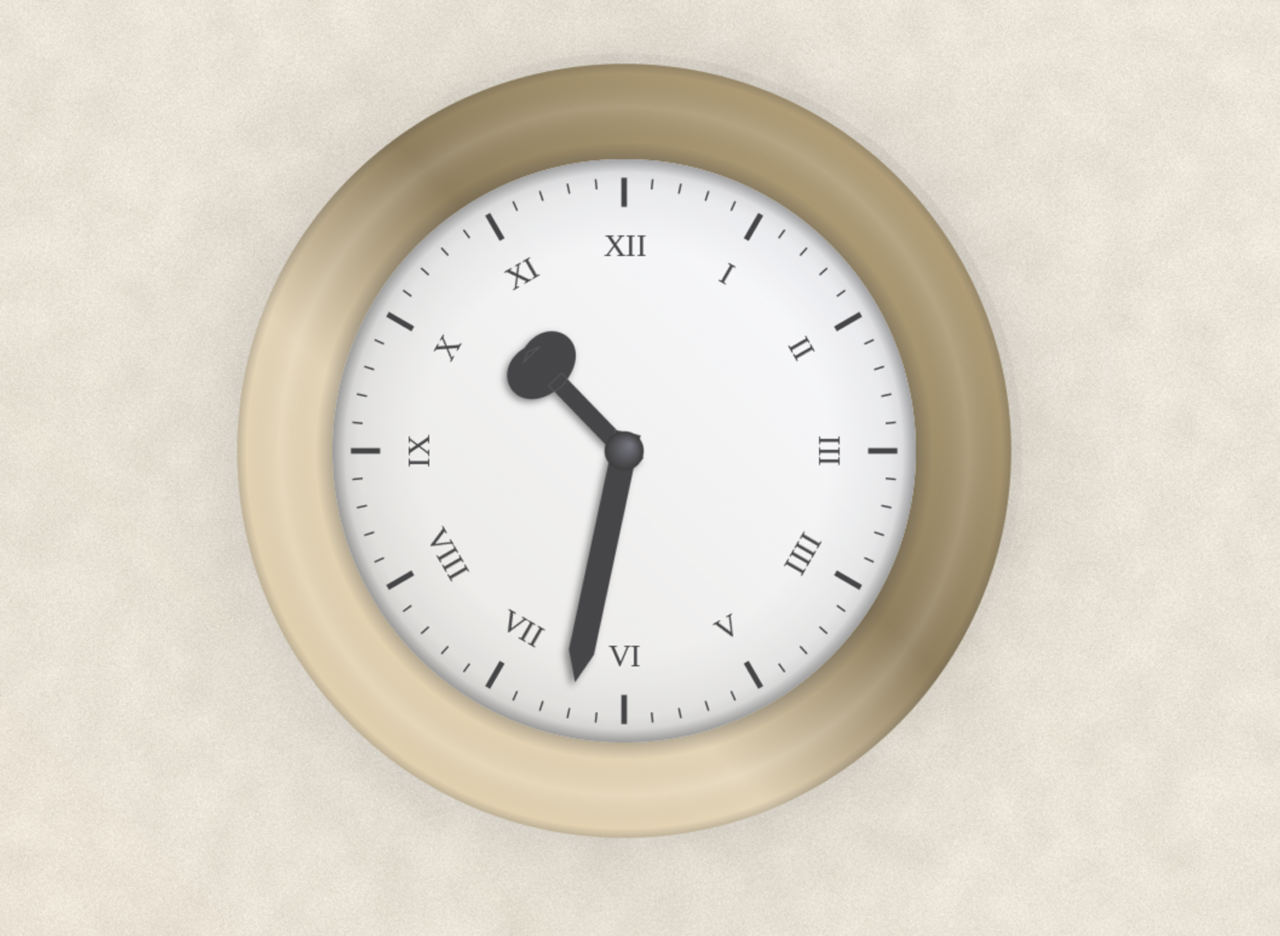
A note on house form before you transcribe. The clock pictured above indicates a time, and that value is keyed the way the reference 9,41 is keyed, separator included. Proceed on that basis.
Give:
10,32
